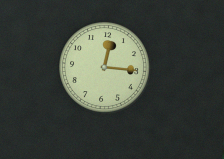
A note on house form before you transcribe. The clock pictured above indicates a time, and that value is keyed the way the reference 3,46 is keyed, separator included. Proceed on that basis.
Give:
12,15
